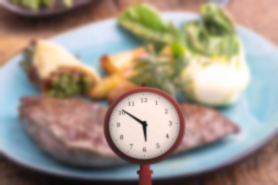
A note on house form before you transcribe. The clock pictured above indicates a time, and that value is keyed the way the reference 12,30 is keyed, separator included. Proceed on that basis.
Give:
5,51
